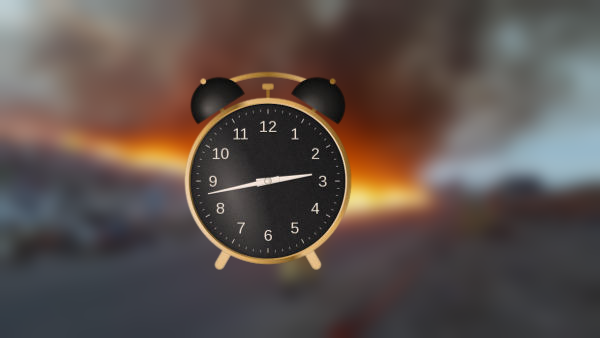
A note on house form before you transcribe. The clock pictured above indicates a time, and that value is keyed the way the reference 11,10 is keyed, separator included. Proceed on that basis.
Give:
2,43
